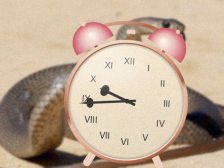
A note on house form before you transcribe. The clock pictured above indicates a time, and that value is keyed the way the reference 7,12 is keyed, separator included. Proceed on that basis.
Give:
9,44
